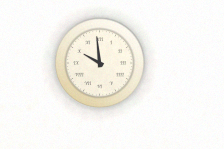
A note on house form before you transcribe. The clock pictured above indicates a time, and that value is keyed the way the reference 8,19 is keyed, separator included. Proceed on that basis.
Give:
9,59
